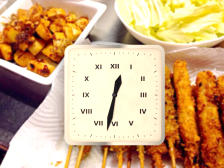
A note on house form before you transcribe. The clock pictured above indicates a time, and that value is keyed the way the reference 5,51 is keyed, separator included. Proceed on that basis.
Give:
12,32
